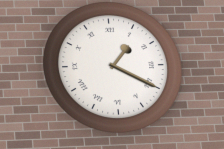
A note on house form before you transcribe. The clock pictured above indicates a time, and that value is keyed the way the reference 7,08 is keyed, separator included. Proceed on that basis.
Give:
1,20
